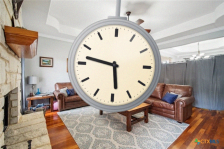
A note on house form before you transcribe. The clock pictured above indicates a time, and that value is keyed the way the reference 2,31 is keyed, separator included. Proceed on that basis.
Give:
5,47
